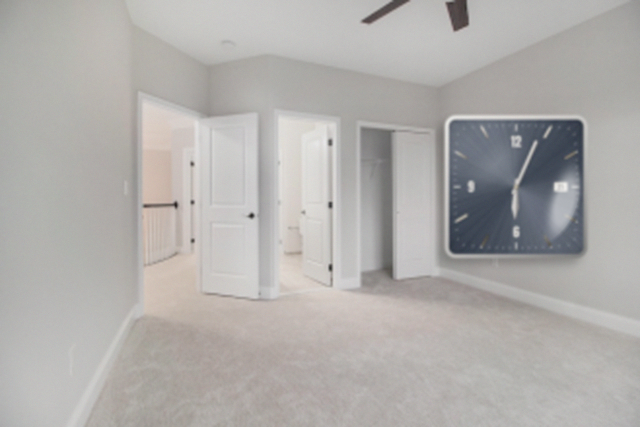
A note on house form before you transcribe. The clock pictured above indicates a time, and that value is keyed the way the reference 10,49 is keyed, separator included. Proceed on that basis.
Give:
6,04
